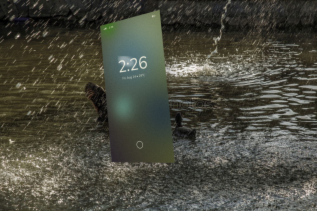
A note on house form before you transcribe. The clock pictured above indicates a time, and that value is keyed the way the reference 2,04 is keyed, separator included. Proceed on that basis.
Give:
2,26
